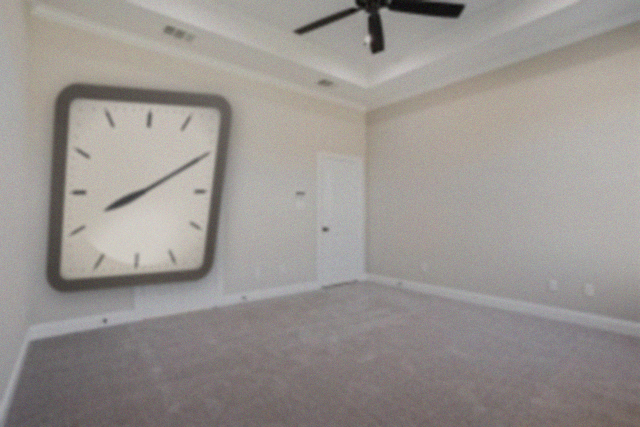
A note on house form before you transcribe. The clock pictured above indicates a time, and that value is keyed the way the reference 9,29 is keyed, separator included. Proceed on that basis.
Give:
8,10
